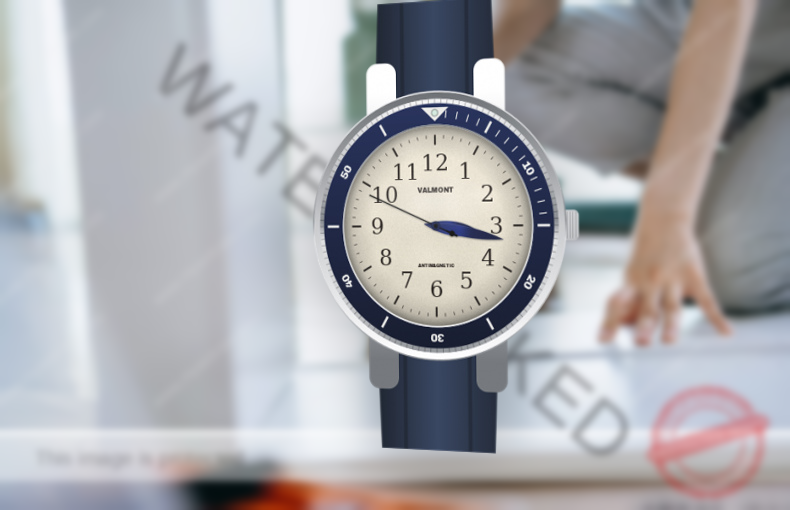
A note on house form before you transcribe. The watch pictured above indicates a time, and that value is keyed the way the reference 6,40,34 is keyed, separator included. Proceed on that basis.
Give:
3,16,49
